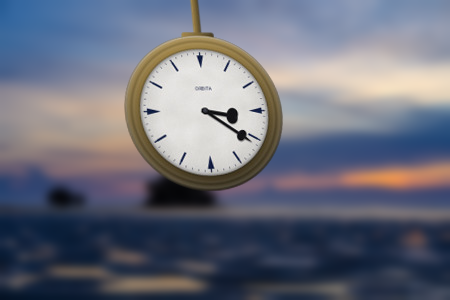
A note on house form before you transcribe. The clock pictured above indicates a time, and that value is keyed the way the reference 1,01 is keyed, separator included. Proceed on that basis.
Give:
3,21
